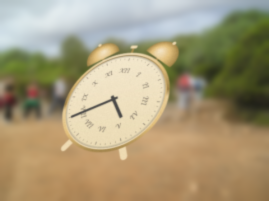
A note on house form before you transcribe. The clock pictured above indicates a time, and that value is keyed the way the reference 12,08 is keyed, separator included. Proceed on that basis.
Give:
4,40
